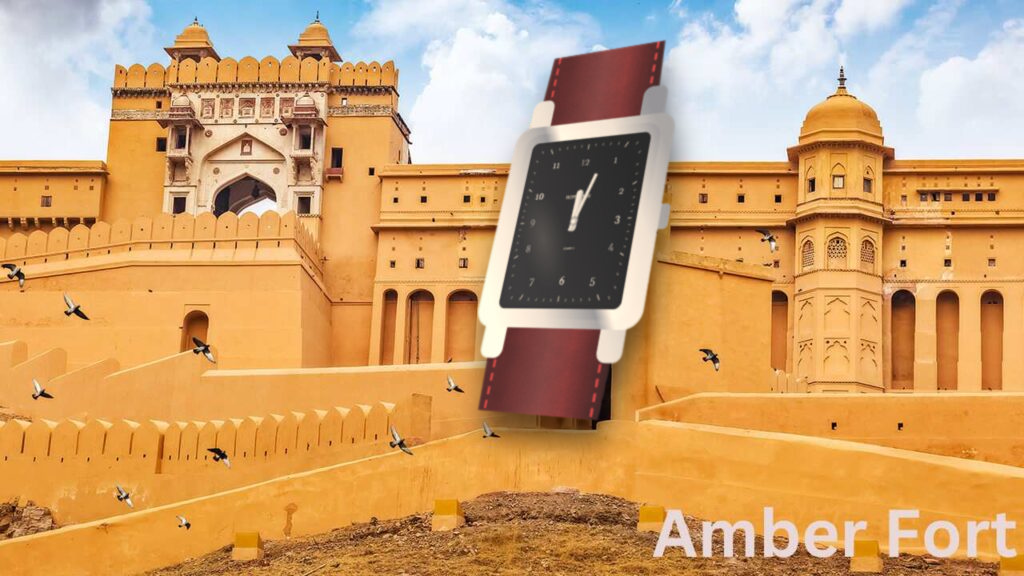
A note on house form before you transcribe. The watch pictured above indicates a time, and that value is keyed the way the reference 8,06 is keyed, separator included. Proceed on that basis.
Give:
12,03
